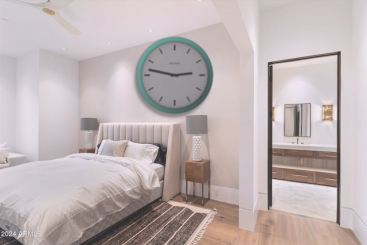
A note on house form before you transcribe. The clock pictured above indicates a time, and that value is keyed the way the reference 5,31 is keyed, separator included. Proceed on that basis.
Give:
2,47
